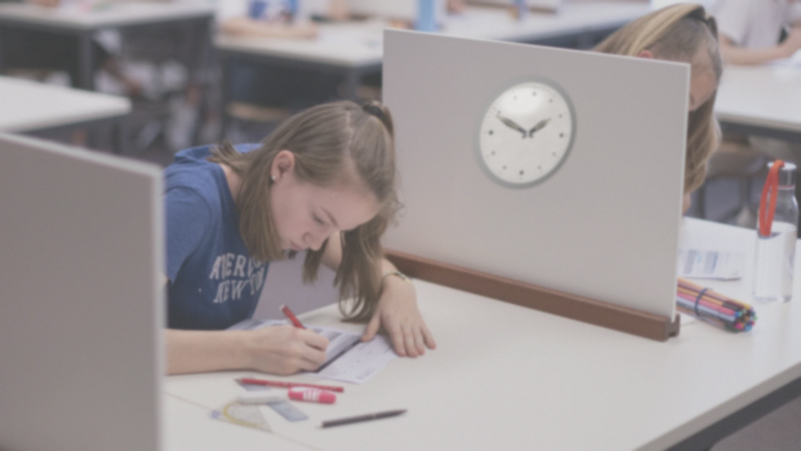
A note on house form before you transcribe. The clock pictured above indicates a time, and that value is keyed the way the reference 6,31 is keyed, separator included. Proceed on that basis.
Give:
1,49
